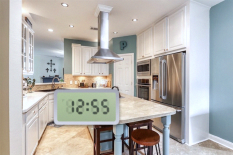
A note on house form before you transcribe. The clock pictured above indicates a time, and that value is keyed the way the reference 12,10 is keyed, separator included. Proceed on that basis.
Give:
12,55
